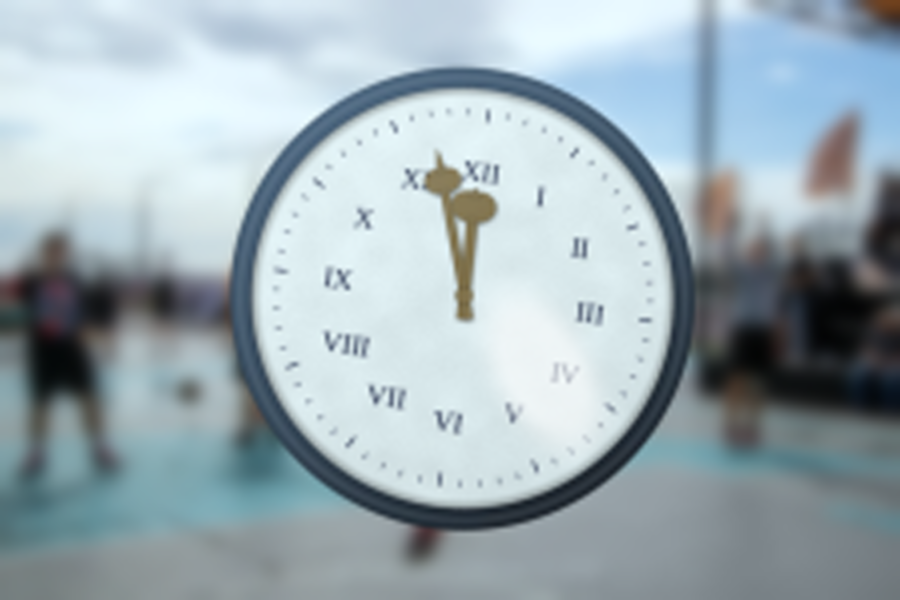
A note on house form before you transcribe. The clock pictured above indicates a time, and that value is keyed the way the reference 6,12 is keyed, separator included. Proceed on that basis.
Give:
11,57
